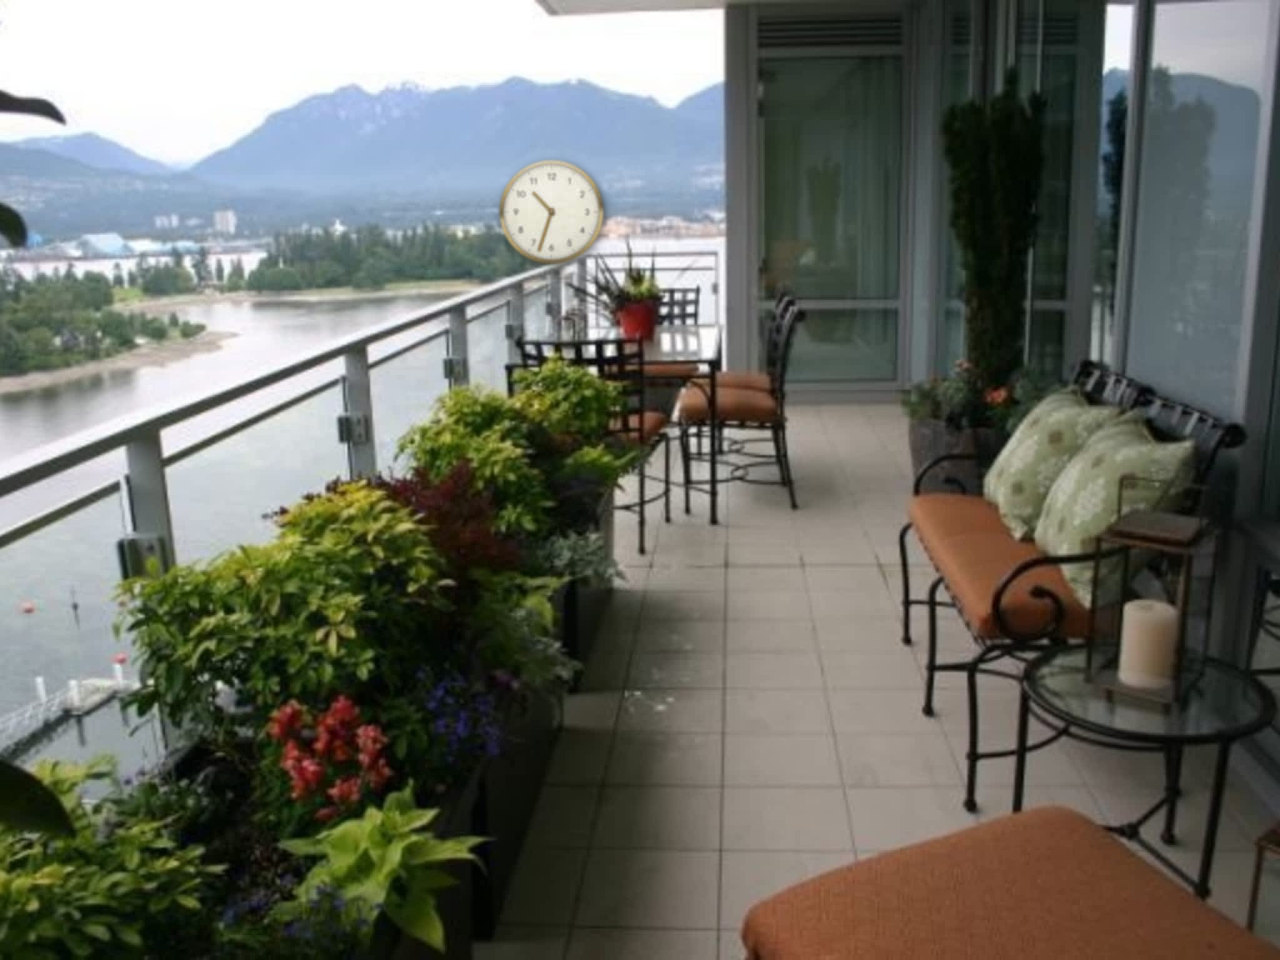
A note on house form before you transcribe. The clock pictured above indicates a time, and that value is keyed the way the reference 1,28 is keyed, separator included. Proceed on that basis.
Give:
10,33
